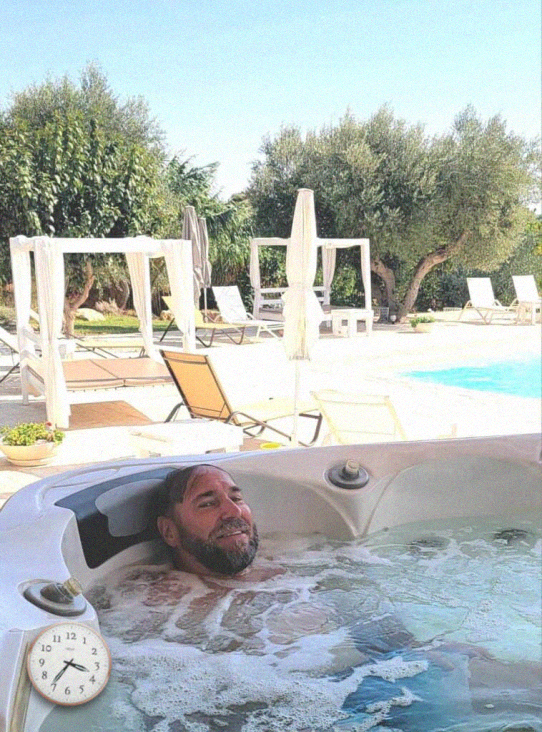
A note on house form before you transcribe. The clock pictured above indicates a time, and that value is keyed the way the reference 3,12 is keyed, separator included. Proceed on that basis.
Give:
3,36
